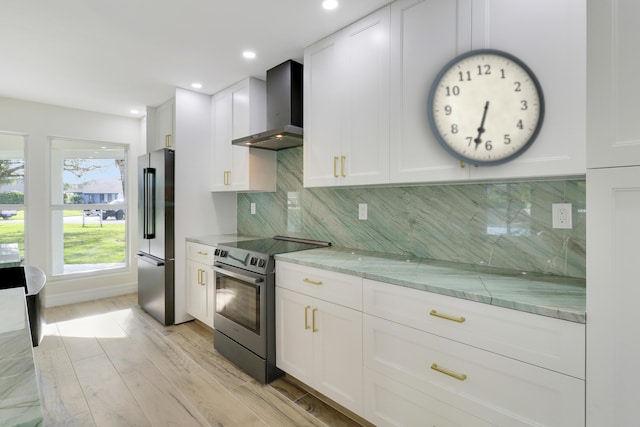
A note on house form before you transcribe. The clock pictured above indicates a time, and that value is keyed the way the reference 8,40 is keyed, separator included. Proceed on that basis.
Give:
6,33
